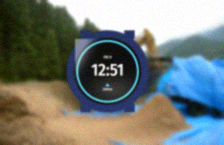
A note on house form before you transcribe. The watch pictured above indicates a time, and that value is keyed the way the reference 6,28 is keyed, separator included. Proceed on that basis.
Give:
12,51
